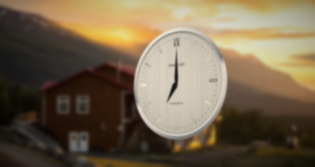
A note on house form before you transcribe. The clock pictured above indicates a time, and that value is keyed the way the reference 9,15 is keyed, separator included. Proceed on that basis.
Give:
7,00
